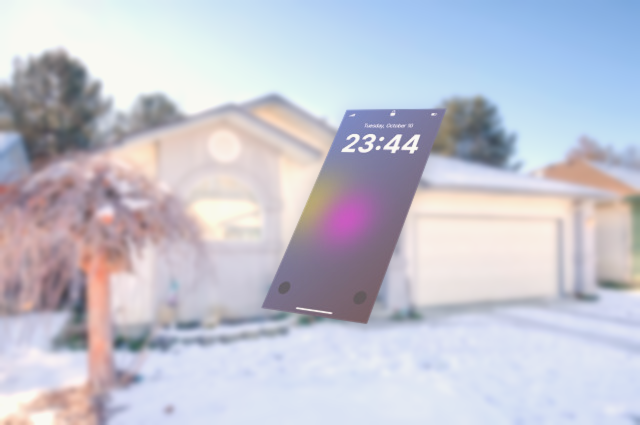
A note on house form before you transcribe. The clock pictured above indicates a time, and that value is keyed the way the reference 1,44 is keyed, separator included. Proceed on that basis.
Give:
23,44
